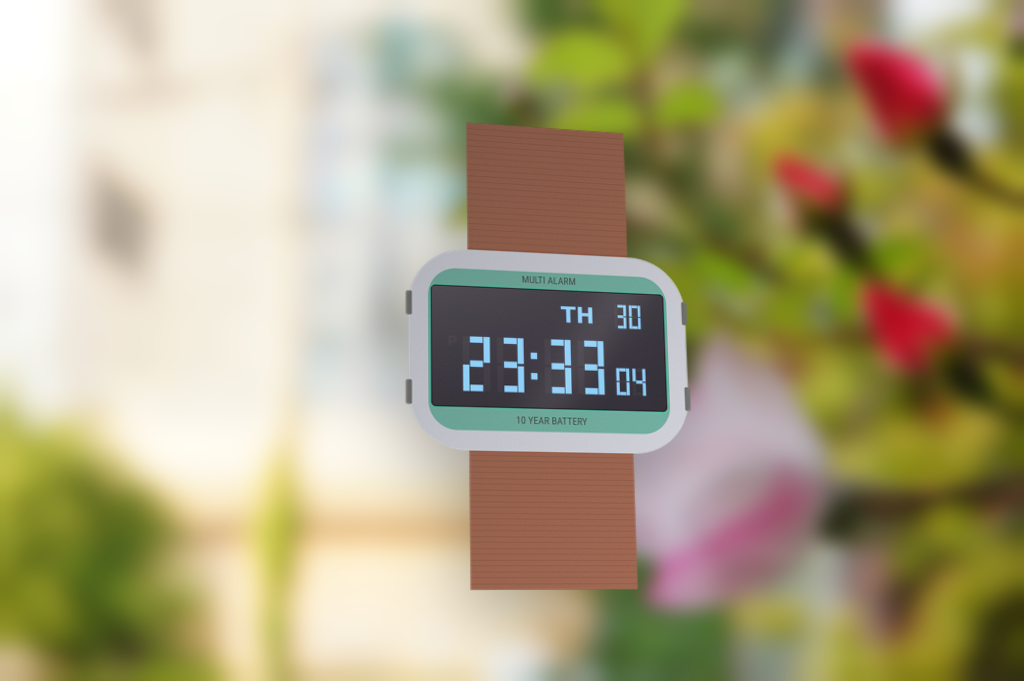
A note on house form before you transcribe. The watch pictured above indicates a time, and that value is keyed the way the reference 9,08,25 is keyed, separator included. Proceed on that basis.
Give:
23,33,04
